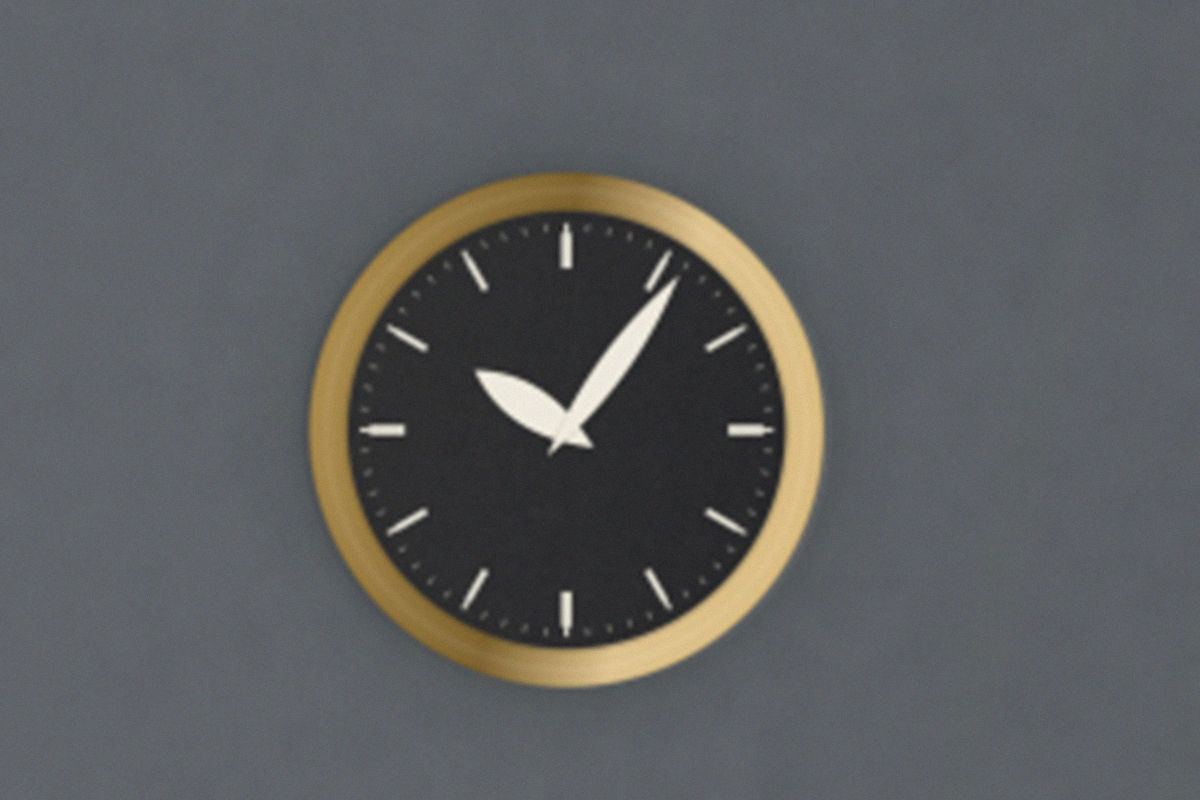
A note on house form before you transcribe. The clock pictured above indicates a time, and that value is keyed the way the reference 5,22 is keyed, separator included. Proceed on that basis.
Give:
10,06
